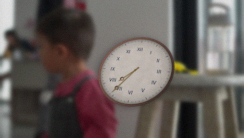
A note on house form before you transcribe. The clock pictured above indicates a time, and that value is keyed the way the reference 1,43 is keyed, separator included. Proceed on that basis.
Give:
7,36
